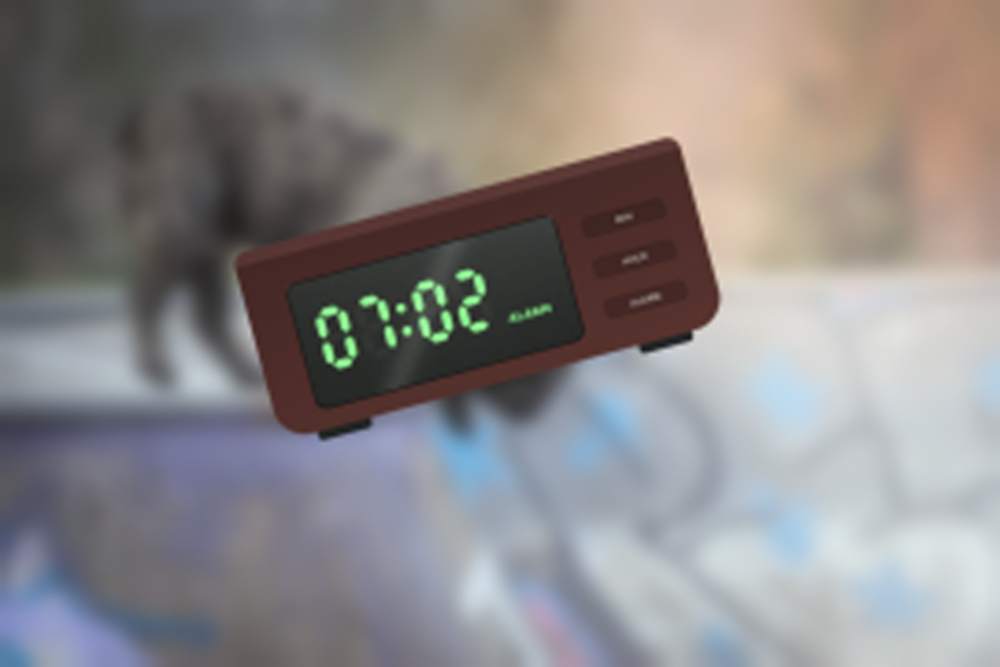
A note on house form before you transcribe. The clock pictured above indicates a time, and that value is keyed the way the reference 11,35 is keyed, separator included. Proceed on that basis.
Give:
7,02
